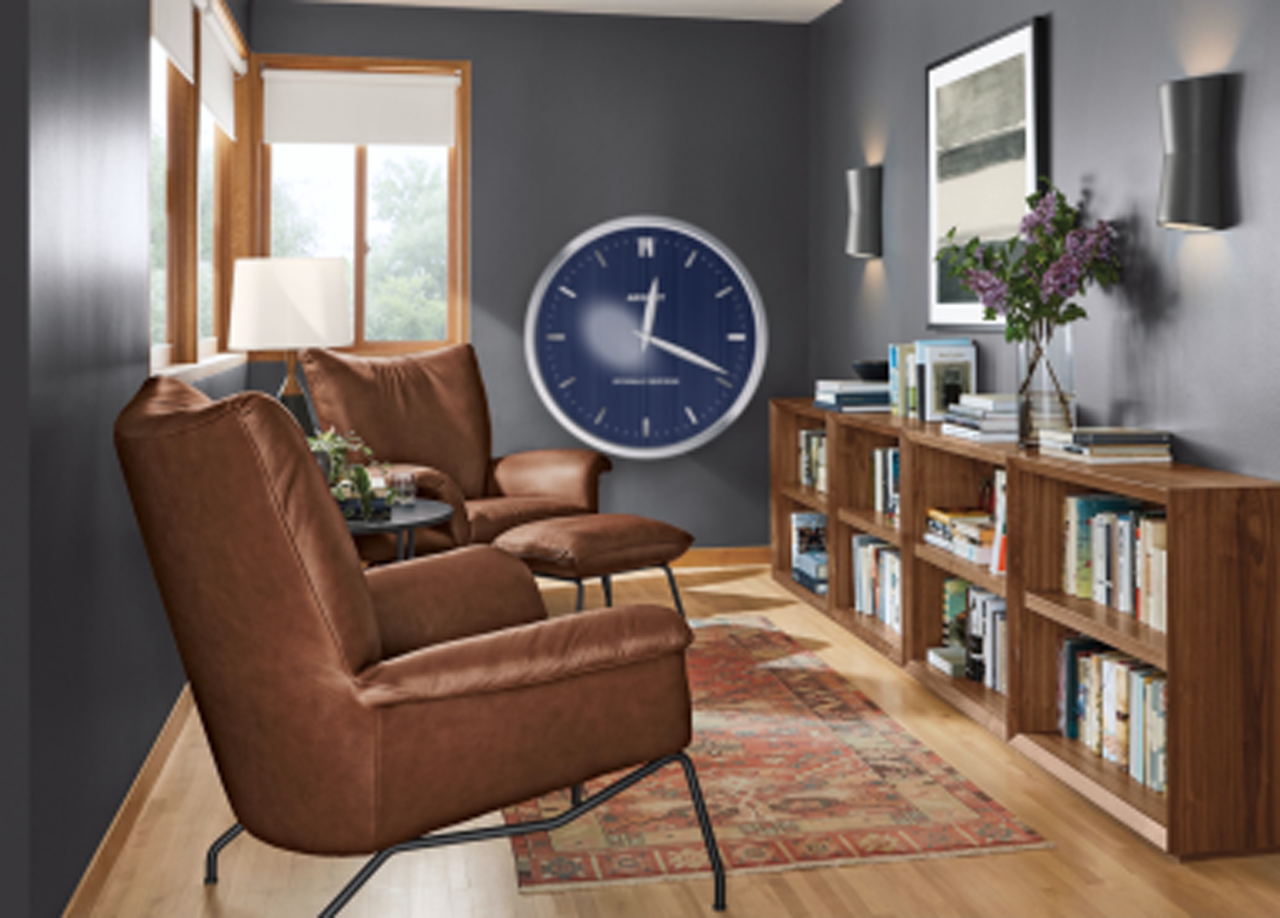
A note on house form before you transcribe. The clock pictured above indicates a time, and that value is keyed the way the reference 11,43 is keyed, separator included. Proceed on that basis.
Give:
12,19
